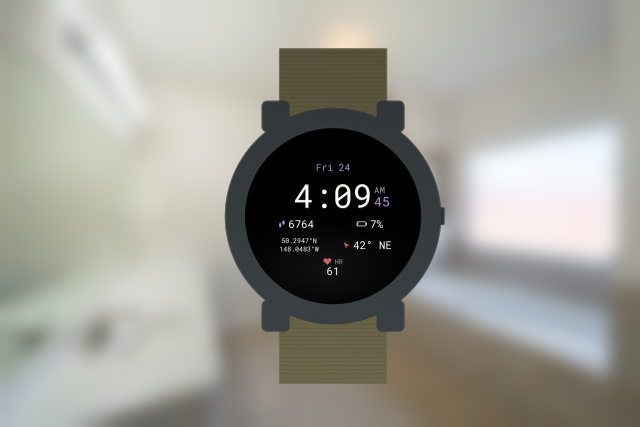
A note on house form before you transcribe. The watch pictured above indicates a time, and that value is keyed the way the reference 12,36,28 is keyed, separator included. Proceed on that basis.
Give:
4,09,45
